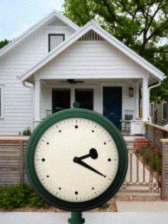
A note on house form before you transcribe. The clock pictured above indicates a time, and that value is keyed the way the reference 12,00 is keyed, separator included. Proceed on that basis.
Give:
2,20
